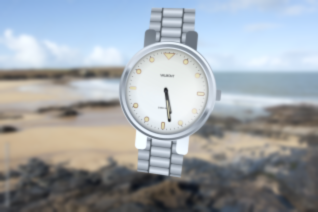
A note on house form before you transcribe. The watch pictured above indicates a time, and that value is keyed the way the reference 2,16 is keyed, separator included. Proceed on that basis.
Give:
5,28
